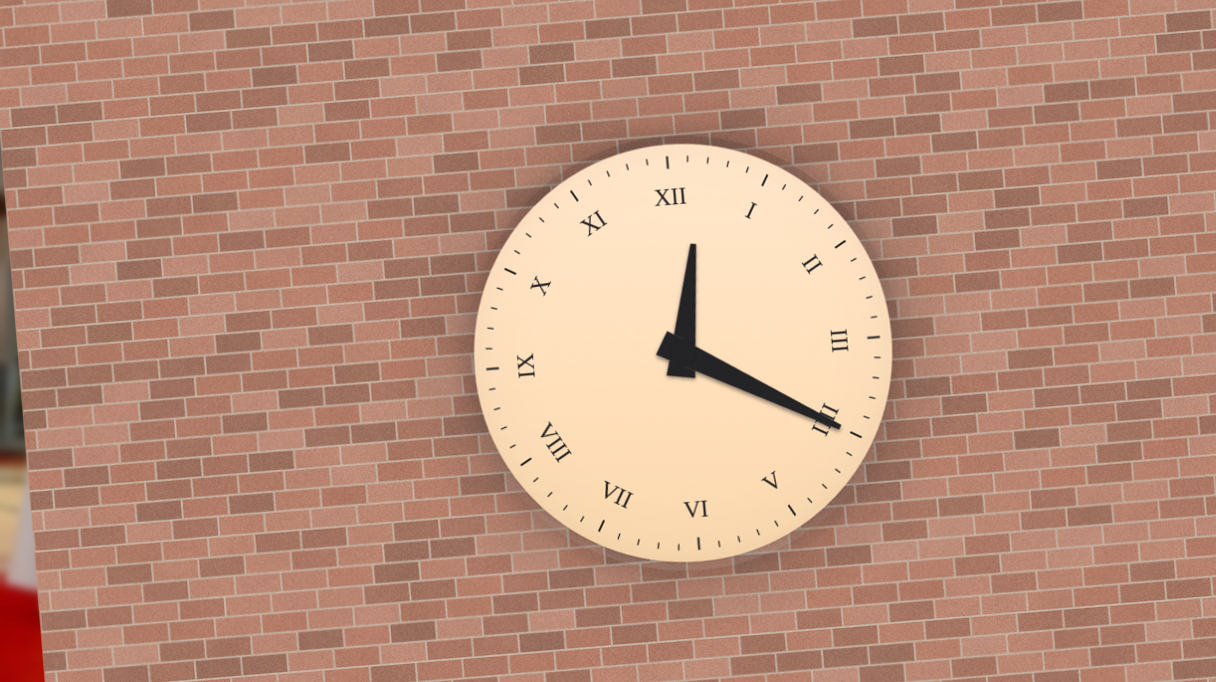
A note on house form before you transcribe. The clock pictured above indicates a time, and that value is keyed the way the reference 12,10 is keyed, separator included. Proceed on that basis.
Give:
12,20
